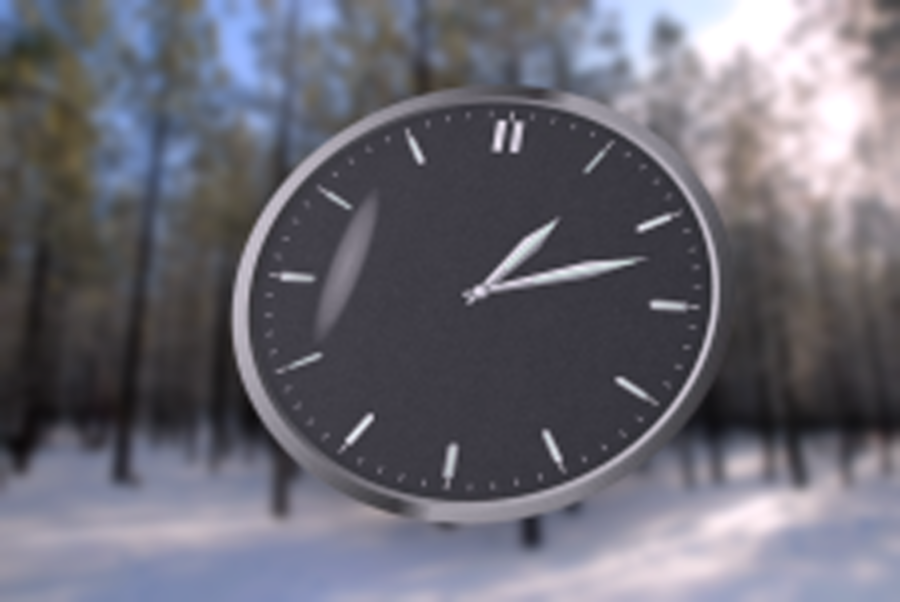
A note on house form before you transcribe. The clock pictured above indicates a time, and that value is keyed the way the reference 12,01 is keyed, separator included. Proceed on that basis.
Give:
1,12
